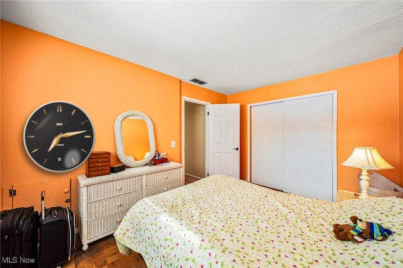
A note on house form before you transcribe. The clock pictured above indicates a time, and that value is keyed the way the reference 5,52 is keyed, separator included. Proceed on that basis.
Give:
7,13
